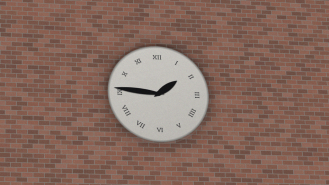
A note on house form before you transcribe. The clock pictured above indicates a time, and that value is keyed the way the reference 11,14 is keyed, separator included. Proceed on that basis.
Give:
1,46
